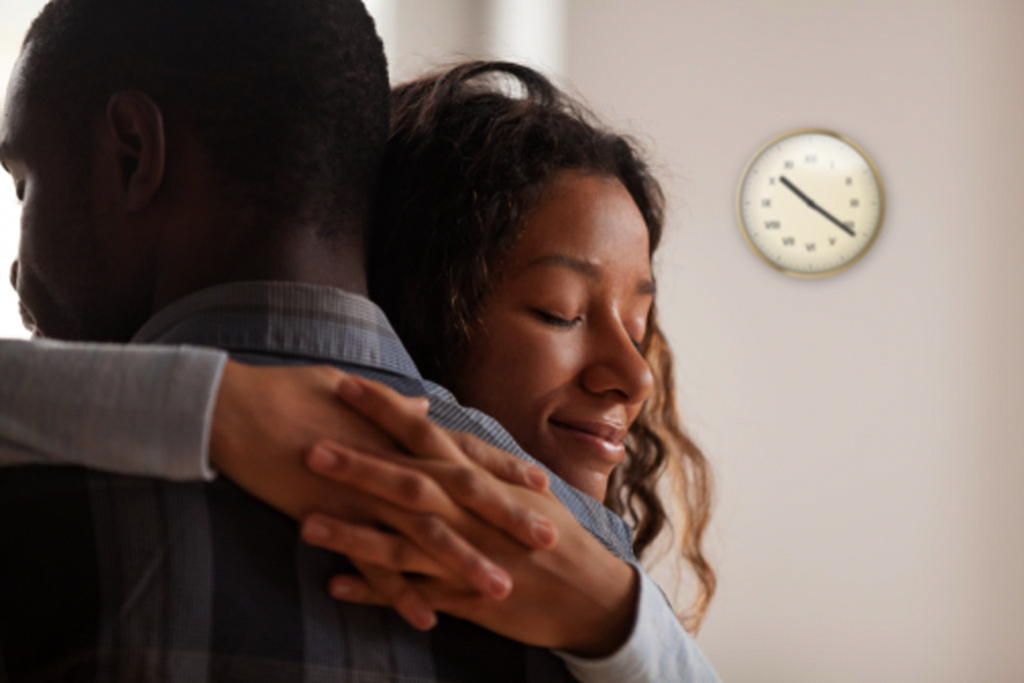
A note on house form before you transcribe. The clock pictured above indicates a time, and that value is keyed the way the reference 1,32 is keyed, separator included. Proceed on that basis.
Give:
10,21
